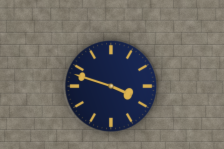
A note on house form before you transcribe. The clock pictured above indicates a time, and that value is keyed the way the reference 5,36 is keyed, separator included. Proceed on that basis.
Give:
3,48
